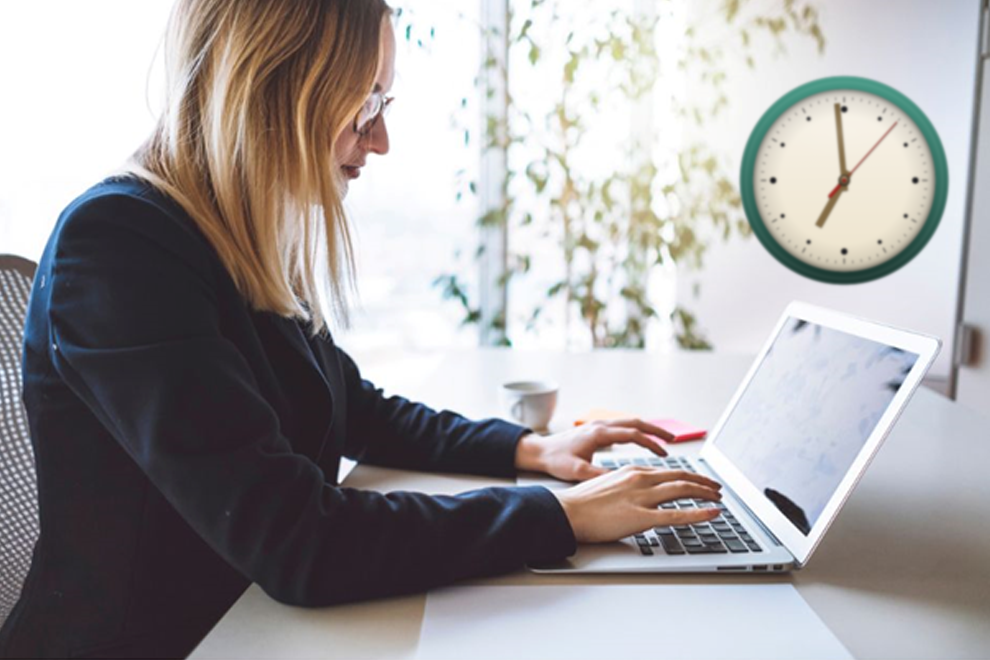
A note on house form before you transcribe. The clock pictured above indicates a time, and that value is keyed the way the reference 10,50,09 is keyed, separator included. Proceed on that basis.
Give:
6,59,07
